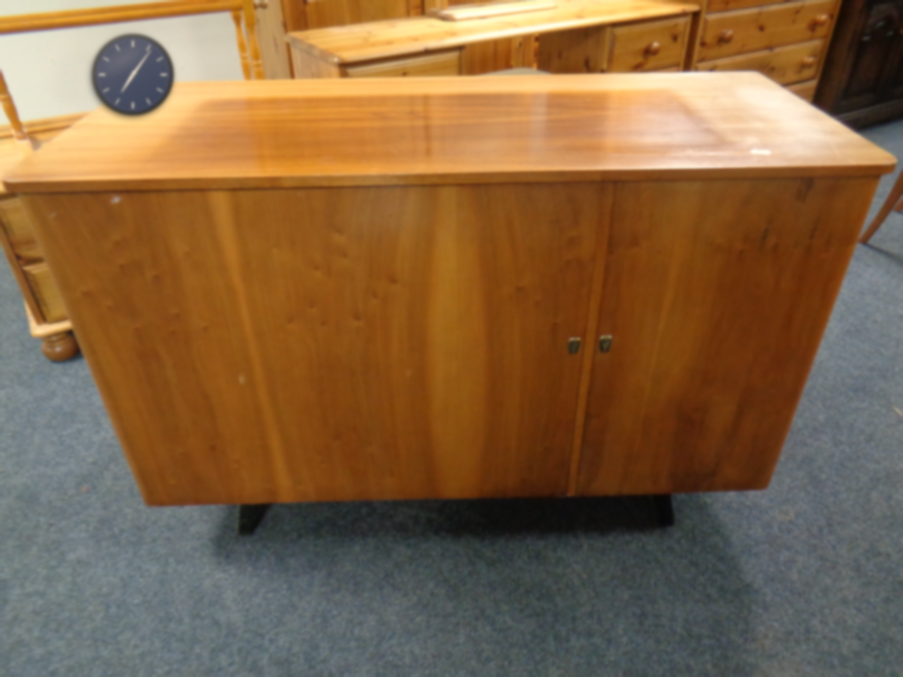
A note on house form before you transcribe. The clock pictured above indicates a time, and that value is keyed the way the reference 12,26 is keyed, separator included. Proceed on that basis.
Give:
7,06
